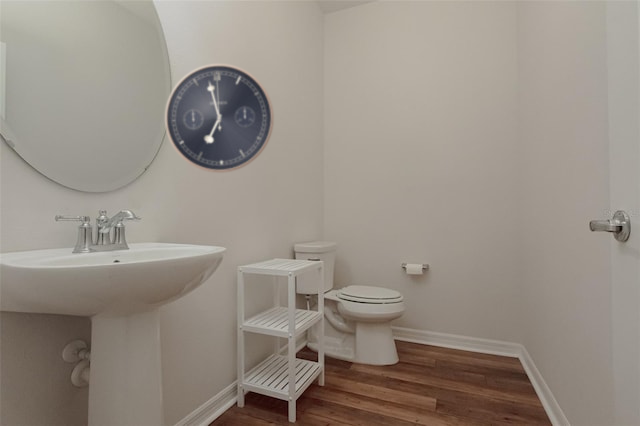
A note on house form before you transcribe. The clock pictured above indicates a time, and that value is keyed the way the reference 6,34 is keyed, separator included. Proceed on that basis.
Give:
6,58
